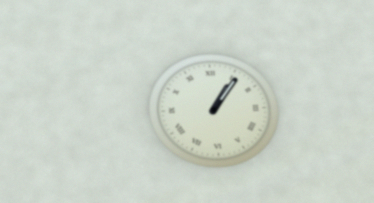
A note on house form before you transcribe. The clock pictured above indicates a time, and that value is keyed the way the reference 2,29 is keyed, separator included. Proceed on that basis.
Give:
1,06
